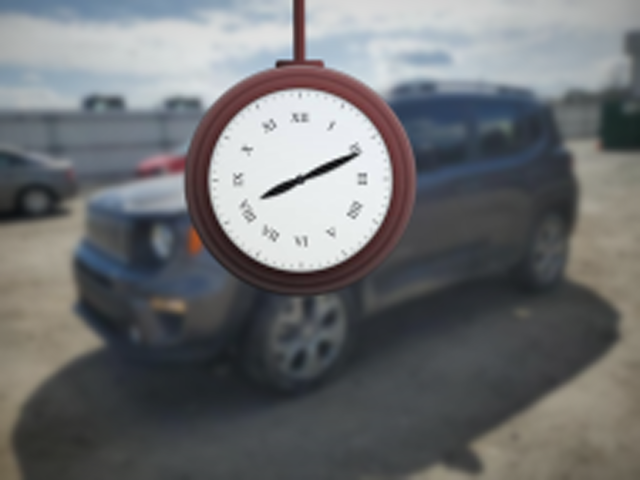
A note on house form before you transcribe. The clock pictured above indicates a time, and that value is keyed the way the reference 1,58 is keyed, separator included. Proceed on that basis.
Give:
8,11
